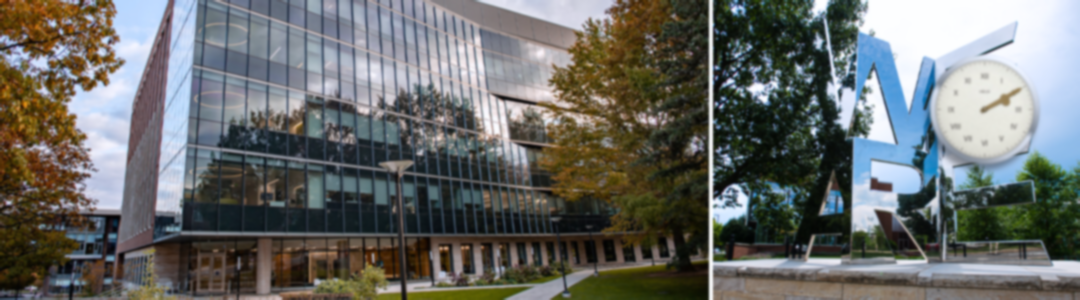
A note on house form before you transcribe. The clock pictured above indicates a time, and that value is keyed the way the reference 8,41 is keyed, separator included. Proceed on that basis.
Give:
2,10
